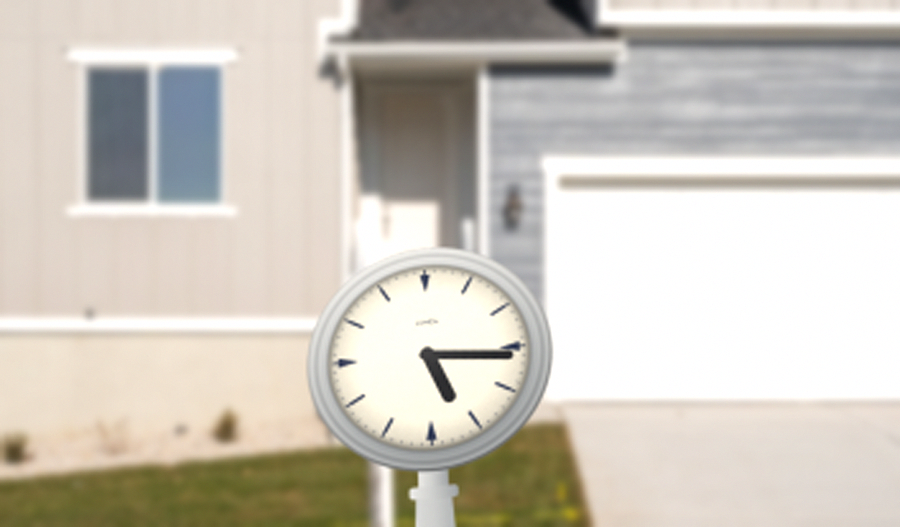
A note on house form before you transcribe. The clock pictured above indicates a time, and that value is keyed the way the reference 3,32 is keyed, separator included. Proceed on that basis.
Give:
5,16
